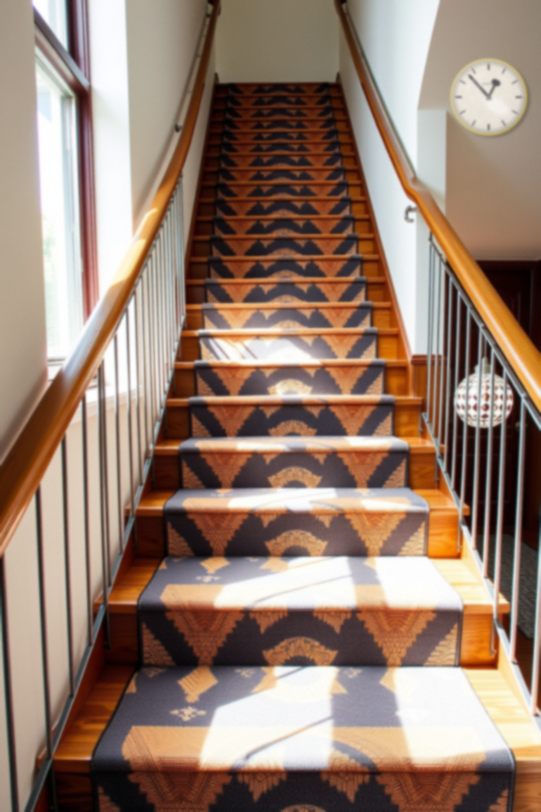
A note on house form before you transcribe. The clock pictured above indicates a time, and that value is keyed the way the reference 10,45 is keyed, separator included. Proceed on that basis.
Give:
12,53
